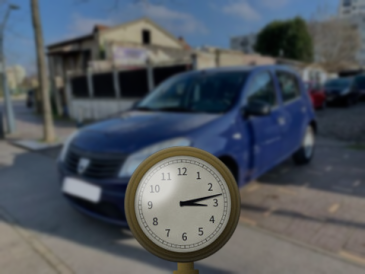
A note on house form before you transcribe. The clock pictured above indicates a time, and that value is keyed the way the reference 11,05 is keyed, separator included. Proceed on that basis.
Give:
3,13
